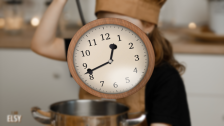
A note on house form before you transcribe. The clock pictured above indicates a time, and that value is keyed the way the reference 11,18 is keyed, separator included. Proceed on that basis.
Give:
12,42
